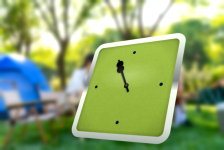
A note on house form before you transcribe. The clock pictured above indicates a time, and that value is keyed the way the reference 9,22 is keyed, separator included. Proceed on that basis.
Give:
10,55
